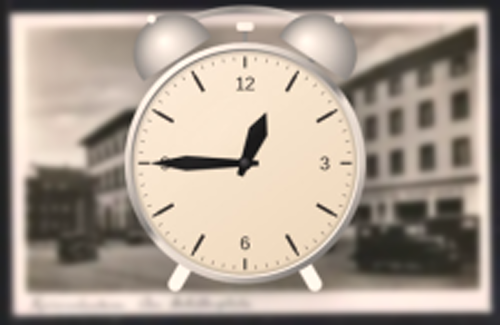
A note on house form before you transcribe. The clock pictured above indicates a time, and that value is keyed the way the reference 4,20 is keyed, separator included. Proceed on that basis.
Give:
12,45
